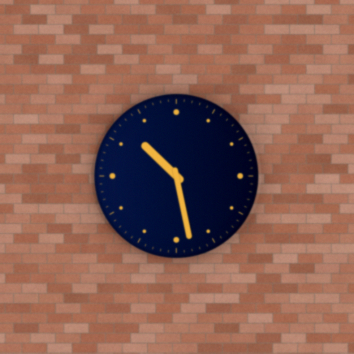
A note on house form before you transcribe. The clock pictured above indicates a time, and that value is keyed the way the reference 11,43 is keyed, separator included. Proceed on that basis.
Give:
10,28
